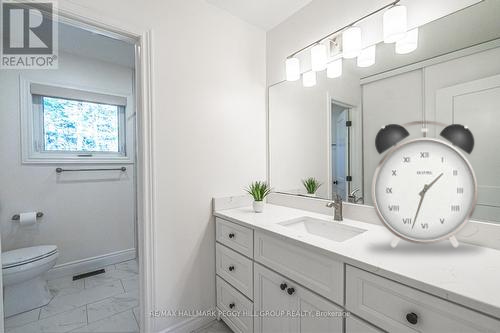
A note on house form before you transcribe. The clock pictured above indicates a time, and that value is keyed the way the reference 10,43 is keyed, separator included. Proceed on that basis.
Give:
1,33
